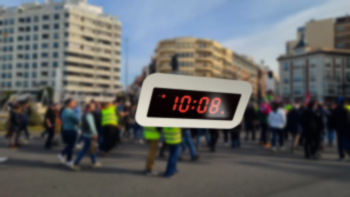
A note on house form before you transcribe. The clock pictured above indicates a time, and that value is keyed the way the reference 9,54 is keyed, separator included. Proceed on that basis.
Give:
10,08
